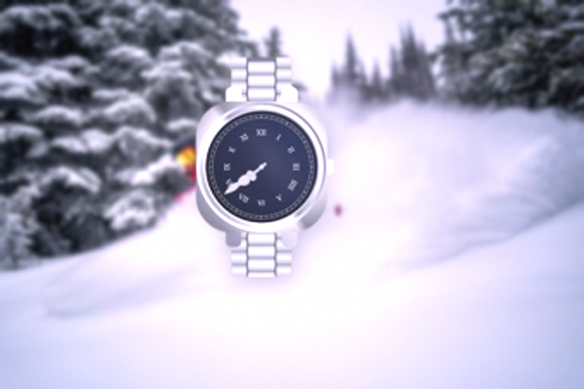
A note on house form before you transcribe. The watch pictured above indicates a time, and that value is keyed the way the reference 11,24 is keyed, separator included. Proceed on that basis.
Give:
7,39
